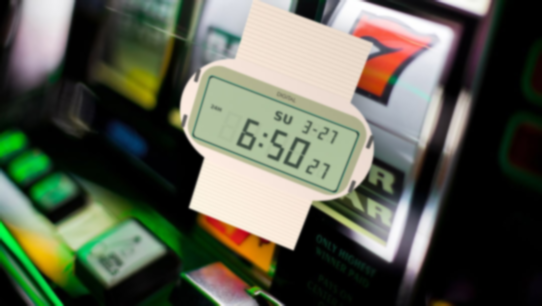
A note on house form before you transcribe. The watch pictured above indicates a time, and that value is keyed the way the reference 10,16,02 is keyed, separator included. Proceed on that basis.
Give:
6,50,27
